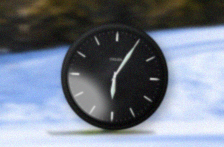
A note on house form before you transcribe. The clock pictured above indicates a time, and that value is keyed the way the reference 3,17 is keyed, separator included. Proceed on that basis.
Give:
6,05
